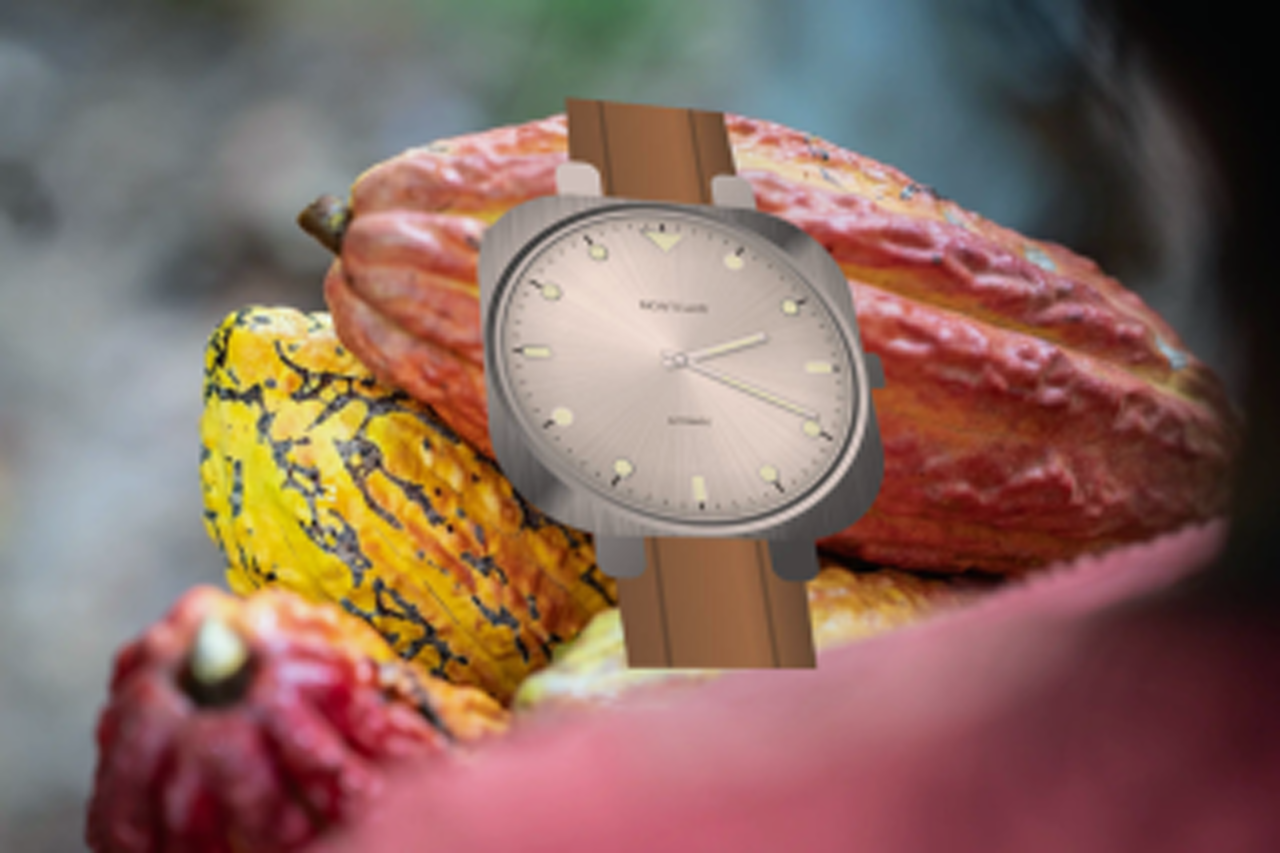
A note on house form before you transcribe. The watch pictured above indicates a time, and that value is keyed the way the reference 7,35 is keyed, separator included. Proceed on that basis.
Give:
2,19
